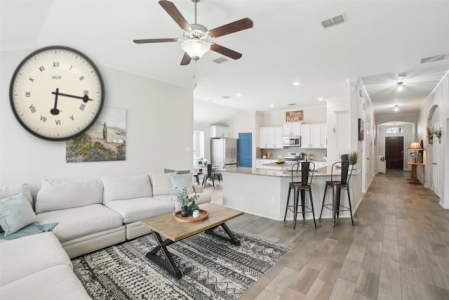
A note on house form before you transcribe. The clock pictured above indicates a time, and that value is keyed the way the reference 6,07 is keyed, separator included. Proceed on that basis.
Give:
6,17
